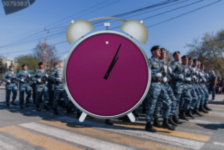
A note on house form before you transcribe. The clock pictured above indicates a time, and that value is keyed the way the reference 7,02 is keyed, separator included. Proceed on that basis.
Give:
1,04
